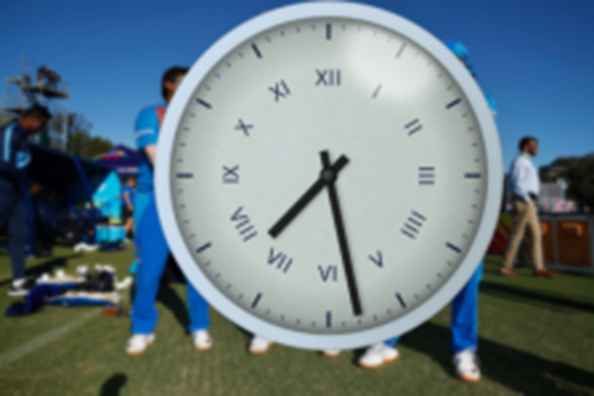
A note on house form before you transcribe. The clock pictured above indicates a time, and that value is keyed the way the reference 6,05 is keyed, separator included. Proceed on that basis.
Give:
7,28
